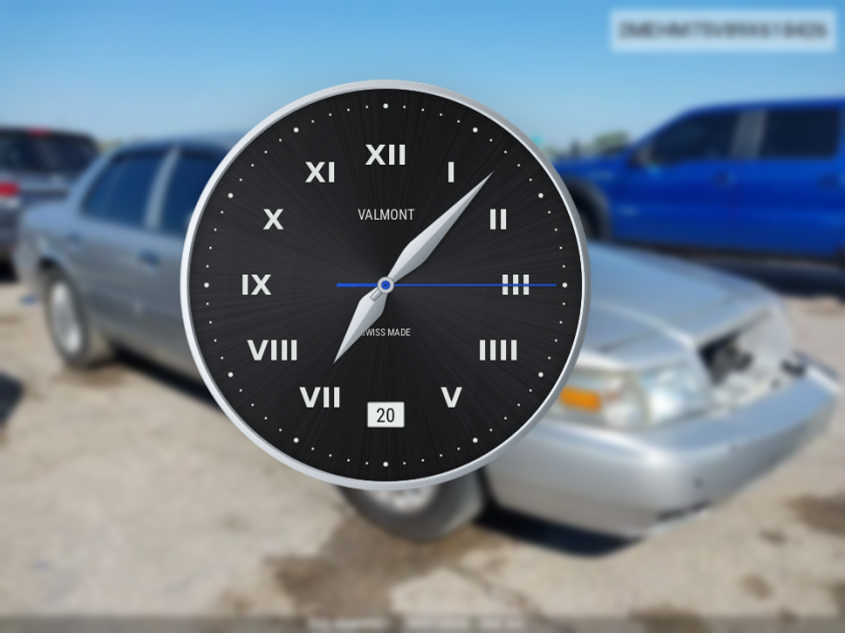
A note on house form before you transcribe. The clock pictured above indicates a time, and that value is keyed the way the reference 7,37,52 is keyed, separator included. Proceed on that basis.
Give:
7,07,15
